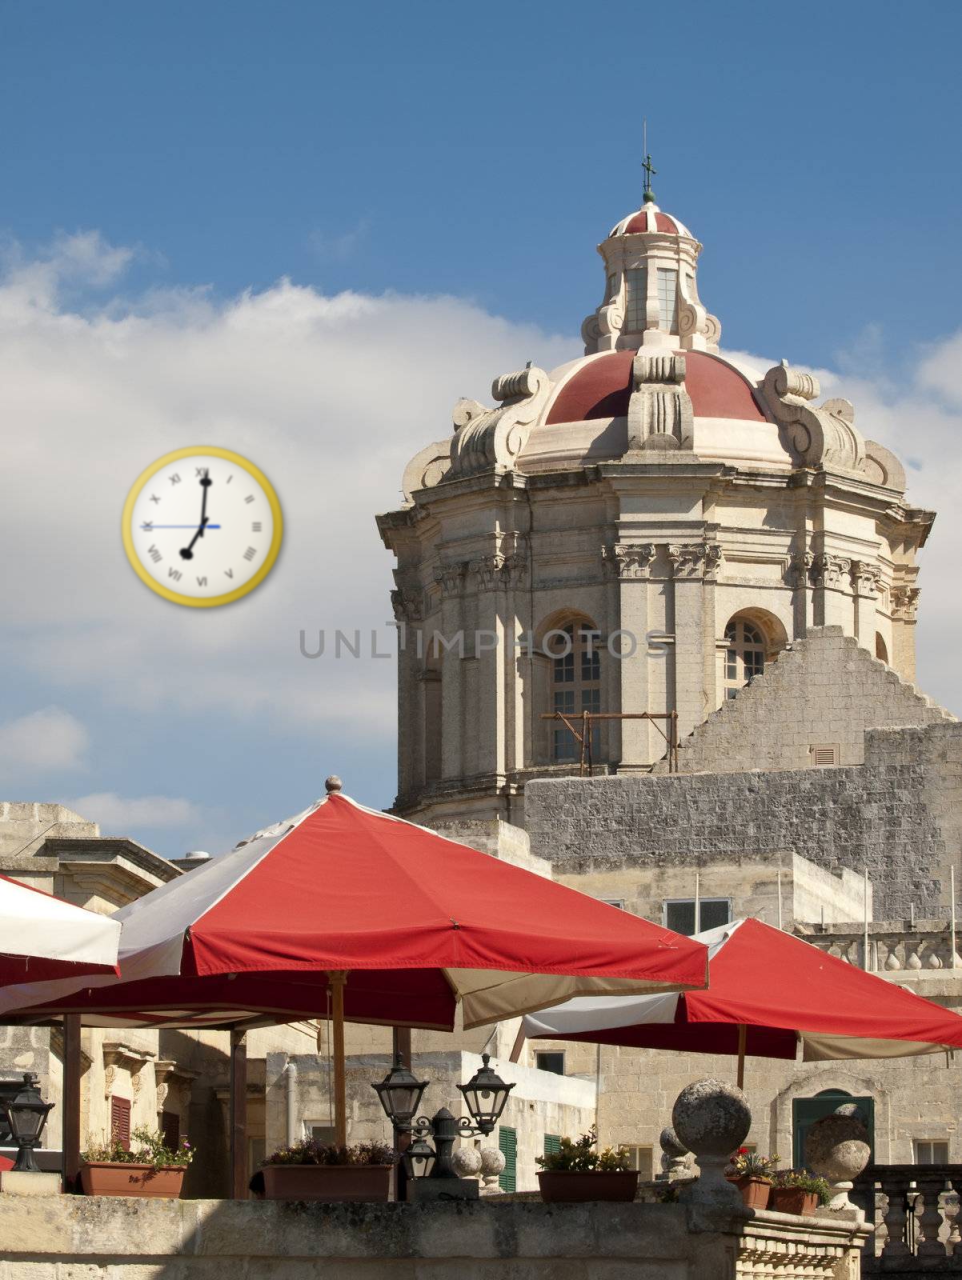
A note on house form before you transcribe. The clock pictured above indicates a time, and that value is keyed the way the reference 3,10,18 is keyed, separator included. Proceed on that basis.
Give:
7,00,45
